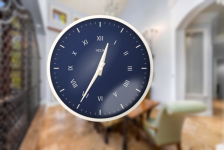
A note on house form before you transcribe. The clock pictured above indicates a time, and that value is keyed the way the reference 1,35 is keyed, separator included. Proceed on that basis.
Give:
12,35
